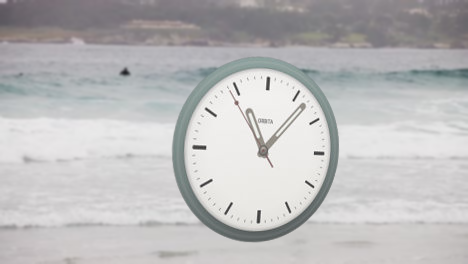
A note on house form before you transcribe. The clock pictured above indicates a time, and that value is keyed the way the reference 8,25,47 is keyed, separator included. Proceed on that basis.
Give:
11,06,54
